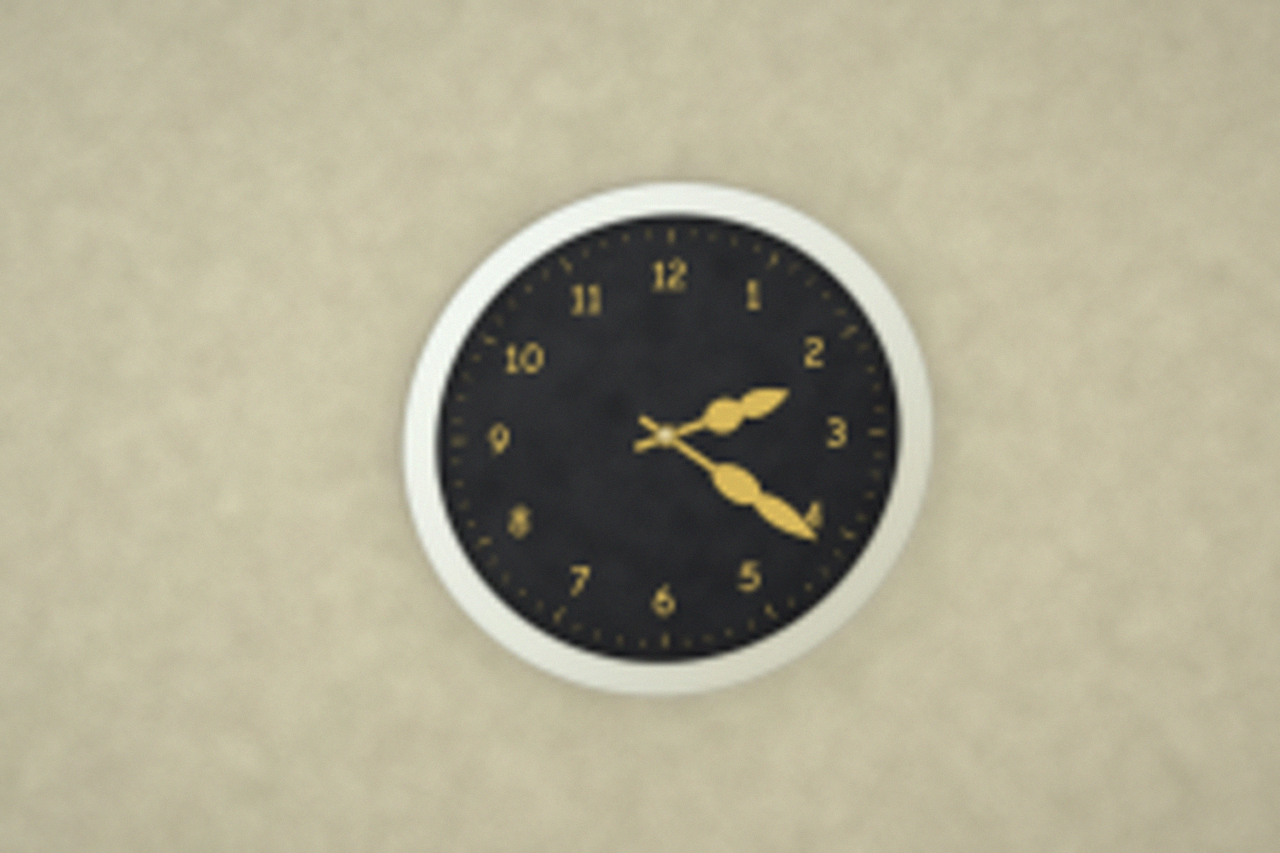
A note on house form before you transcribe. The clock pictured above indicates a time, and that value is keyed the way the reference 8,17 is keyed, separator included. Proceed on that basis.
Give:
2,21
